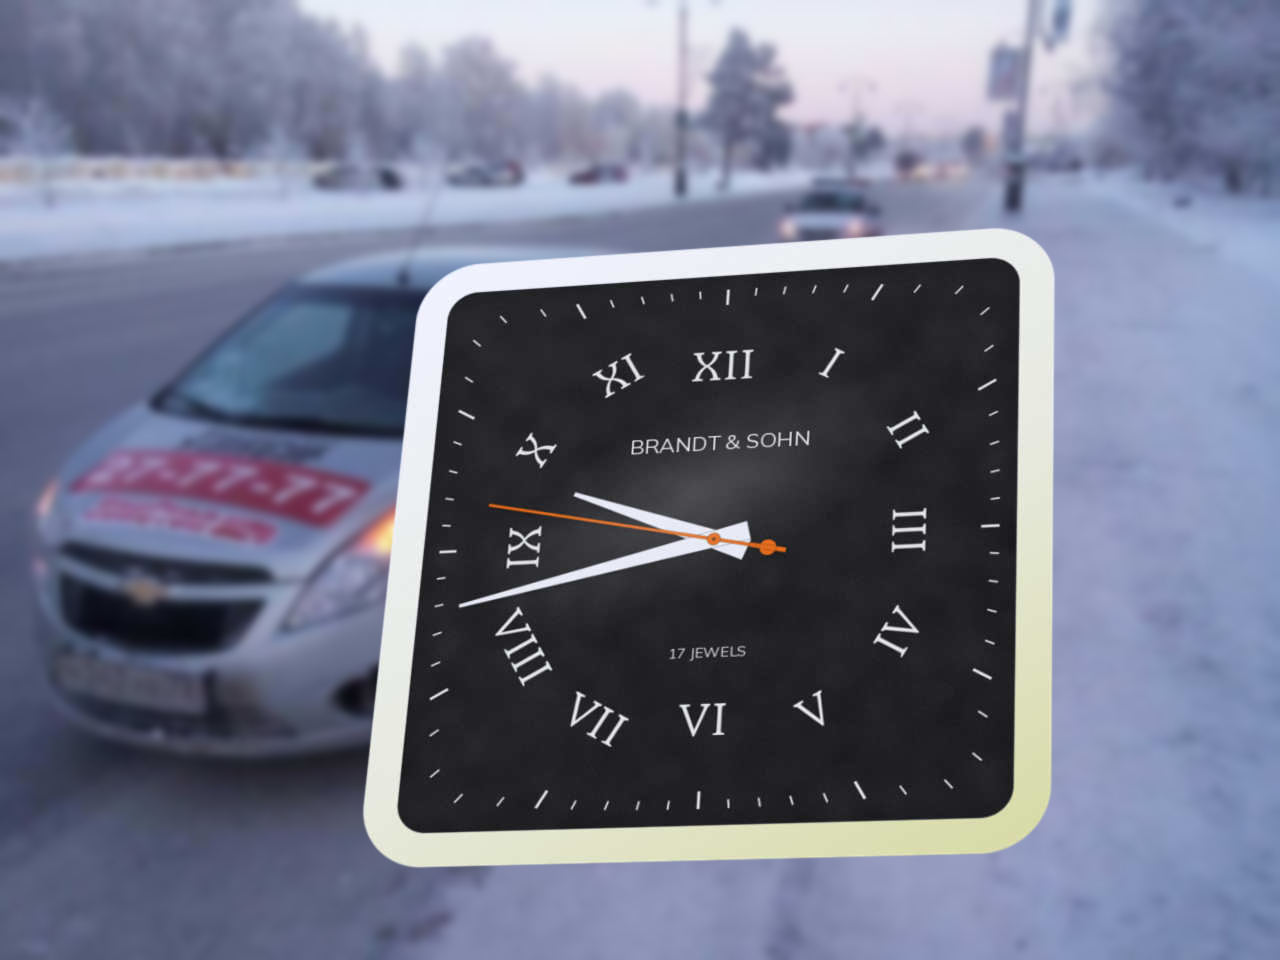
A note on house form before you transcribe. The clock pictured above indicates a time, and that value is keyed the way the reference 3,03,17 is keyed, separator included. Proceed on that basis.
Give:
9,42,47
